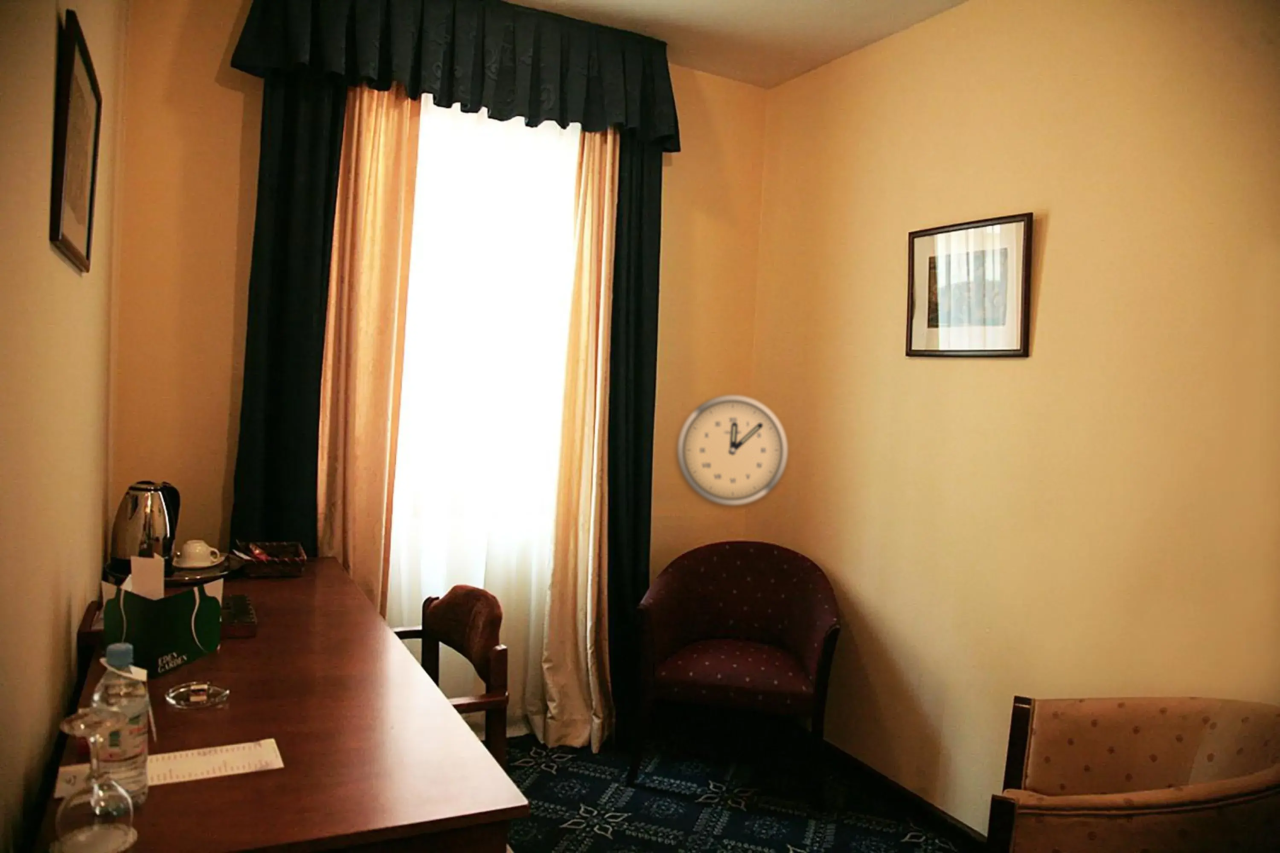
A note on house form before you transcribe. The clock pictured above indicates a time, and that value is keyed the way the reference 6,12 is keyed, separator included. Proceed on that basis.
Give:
12,08
